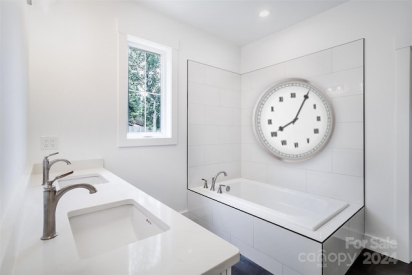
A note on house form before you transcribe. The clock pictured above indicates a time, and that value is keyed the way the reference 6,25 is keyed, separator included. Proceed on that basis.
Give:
8,05
